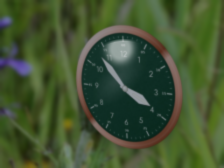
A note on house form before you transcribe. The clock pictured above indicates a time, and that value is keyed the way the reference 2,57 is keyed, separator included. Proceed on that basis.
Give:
3,53
